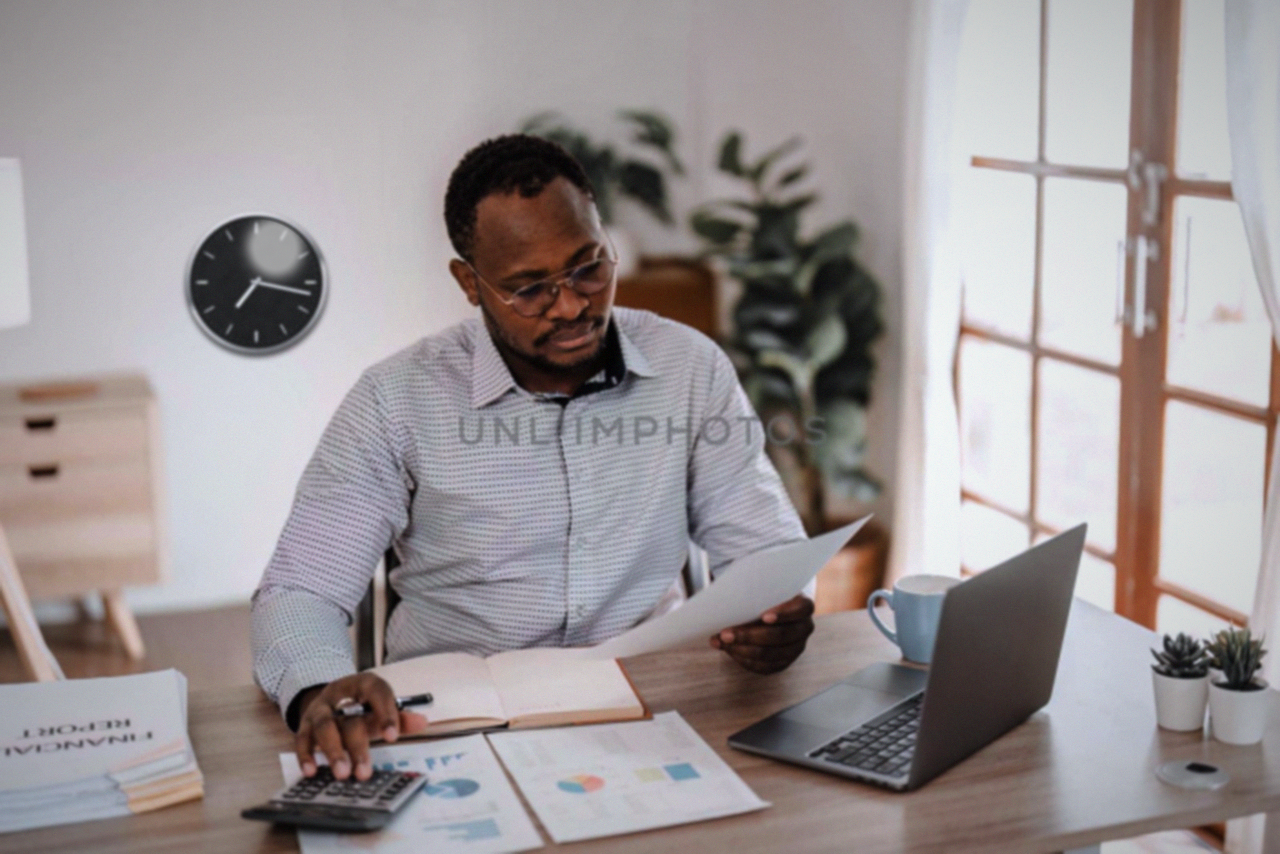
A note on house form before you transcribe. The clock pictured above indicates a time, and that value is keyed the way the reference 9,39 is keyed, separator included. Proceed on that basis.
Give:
7,17
